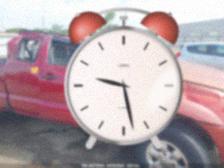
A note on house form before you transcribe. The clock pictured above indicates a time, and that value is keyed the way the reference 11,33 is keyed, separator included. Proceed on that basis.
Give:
9,28
